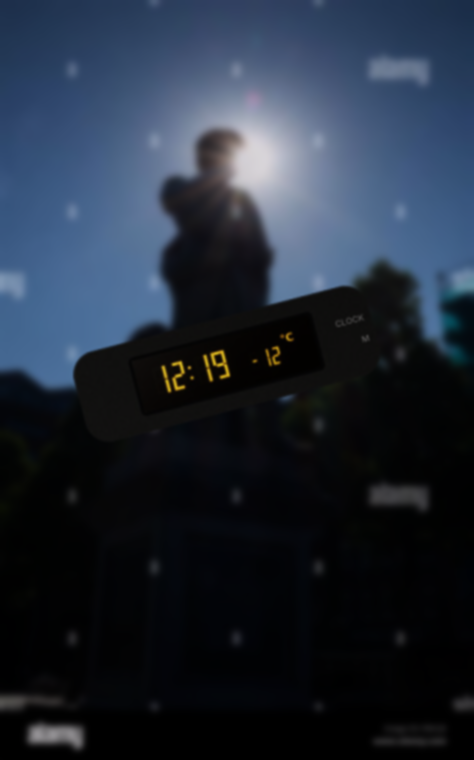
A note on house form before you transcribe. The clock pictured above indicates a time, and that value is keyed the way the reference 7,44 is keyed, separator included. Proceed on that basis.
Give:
12,19
